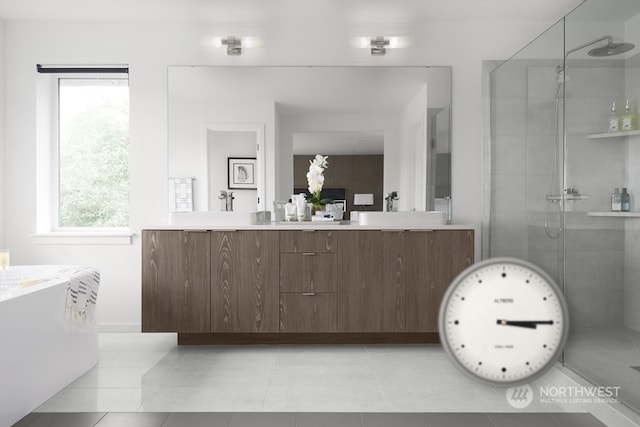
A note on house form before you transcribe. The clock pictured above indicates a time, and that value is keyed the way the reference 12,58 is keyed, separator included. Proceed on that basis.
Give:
3,15
